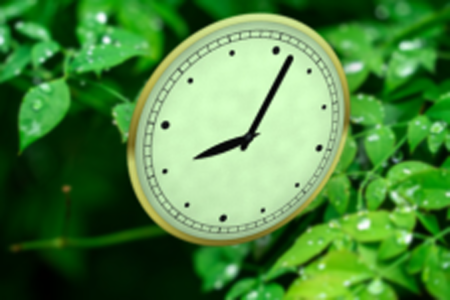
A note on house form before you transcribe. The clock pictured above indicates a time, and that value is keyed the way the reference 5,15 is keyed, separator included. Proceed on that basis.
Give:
8,02
